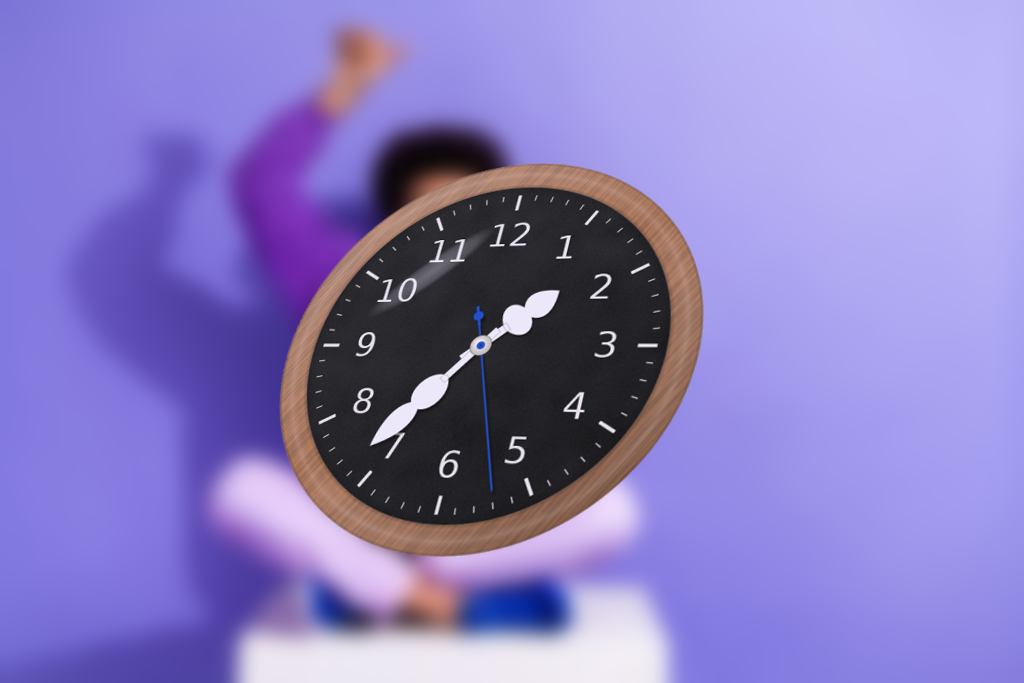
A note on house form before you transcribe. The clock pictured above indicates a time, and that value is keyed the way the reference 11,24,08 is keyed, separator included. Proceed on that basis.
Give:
1,36,27
